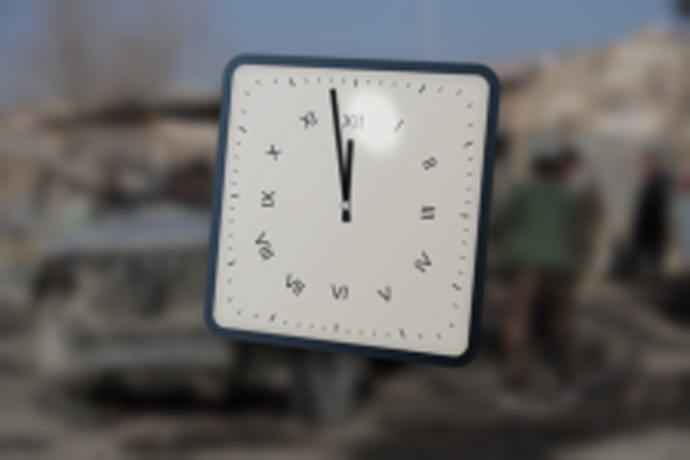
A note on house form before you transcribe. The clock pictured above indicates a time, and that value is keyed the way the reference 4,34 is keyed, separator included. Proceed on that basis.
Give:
11,58
